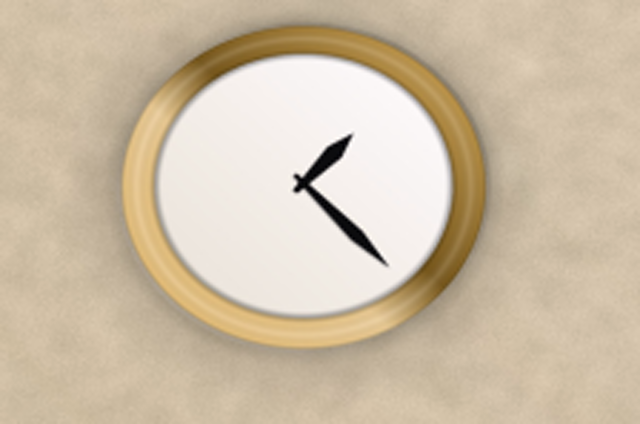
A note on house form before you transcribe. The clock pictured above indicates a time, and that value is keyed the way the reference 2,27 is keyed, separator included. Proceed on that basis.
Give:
1,23
